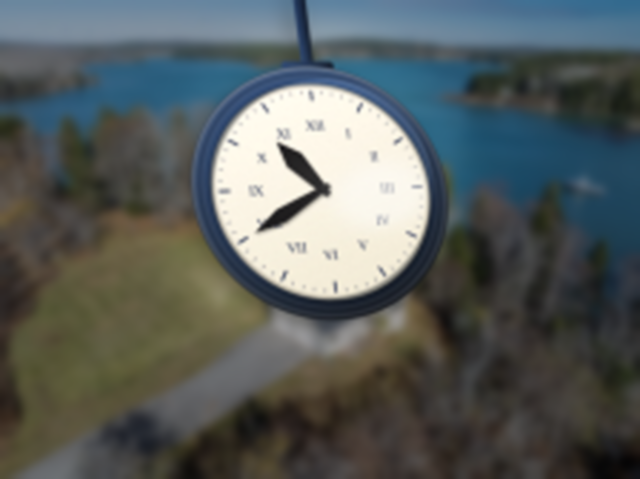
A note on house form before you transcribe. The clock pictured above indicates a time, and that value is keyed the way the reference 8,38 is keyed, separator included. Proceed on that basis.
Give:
10,40
